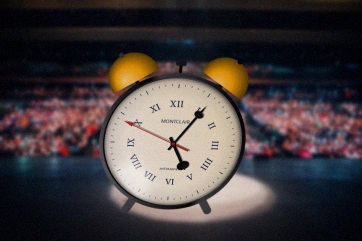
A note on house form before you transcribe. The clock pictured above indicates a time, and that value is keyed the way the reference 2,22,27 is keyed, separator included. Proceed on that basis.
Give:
5,05,49
